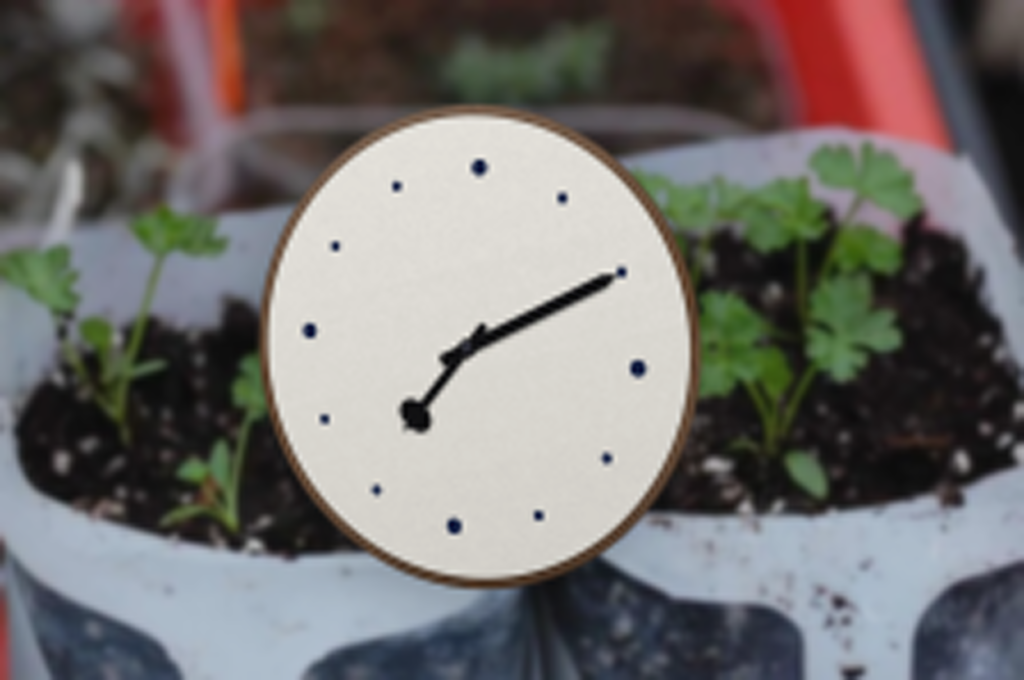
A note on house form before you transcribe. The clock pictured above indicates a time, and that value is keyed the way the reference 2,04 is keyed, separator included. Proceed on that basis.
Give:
7,10
